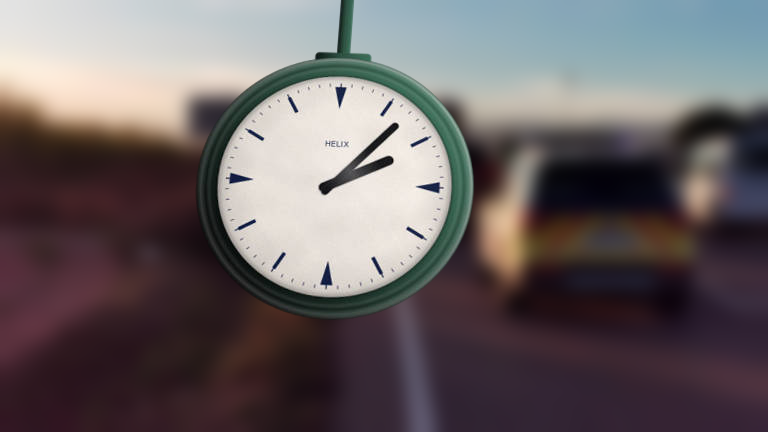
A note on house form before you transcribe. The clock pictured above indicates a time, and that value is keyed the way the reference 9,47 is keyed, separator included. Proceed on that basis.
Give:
2,07
